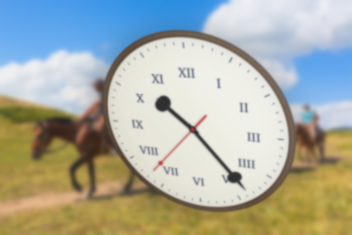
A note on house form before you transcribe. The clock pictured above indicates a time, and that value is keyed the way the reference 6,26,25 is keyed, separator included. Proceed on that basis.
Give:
10,23,37
